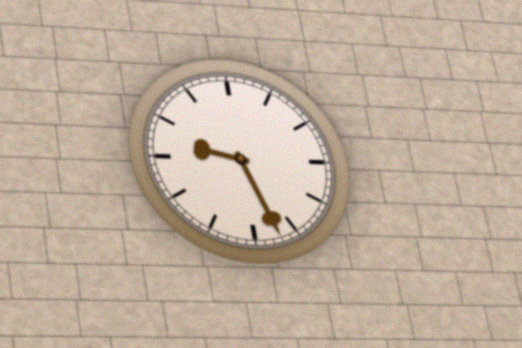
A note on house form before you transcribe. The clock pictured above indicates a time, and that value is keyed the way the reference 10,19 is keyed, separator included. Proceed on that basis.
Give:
9,27
